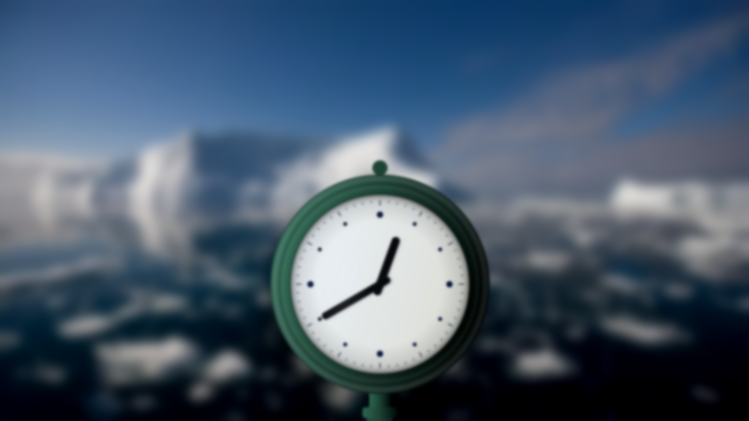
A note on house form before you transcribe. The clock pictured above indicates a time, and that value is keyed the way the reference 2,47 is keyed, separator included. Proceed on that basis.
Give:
12,40
